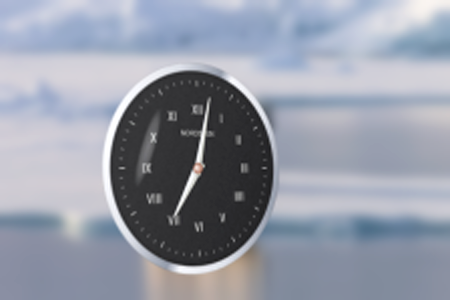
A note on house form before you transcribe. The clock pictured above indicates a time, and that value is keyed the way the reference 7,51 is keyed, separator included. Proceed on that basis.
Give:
7,02
